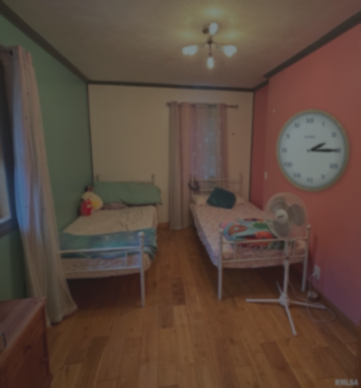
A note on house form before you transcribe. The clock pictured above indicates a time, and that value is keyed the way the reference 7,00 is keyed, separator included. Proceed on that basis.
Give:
2,15
